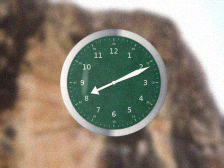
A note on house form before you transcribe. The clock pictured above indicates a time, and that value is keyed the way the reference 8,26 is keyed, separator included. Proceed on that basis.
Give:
8,11
